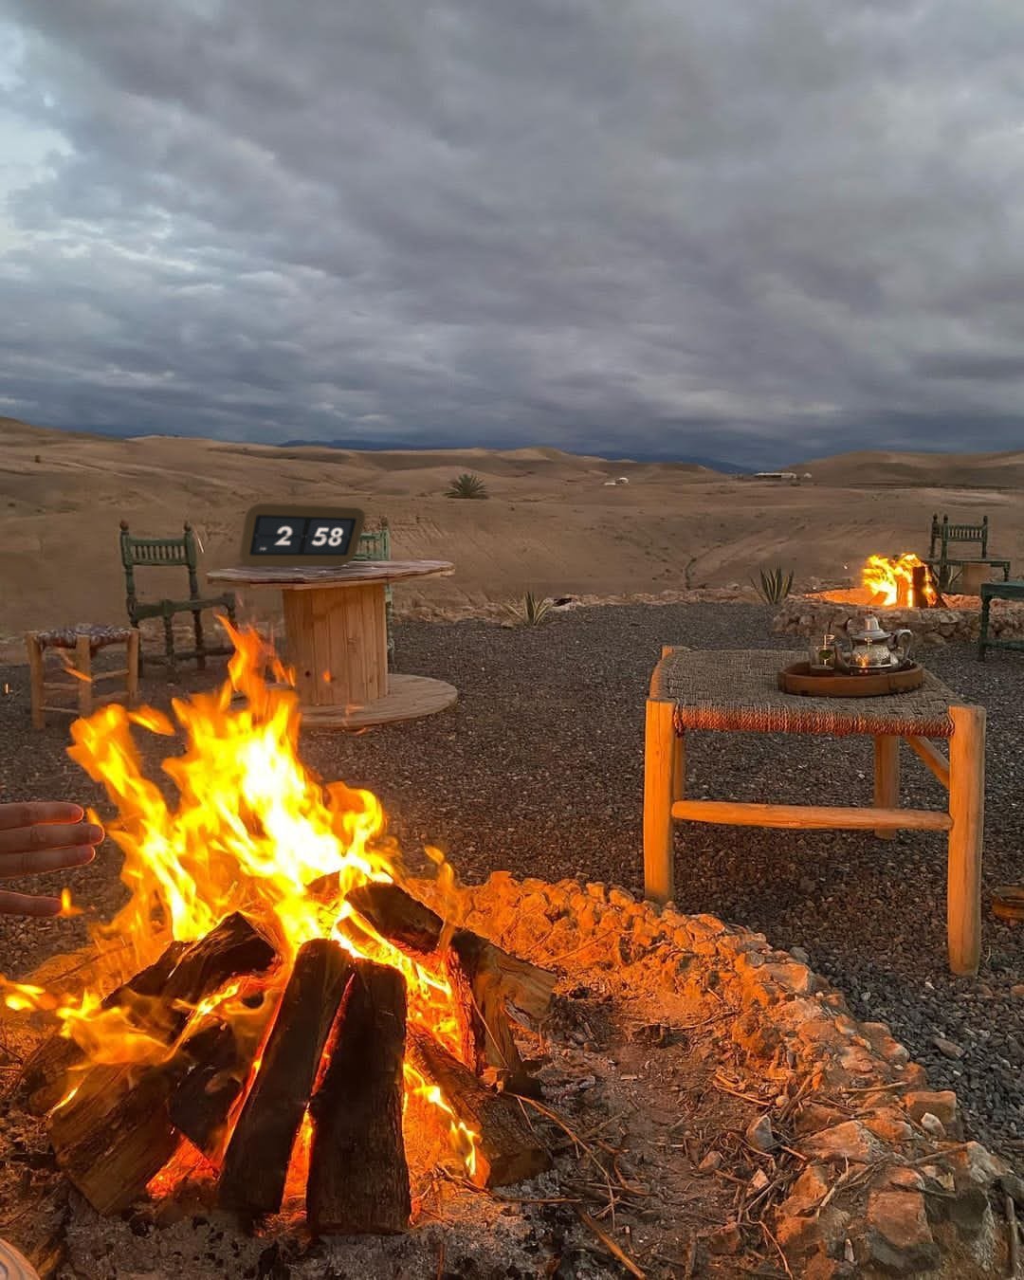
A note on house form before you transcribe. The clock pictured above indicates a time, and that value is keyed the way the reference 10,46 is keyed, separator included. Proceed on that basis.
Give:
2,58
